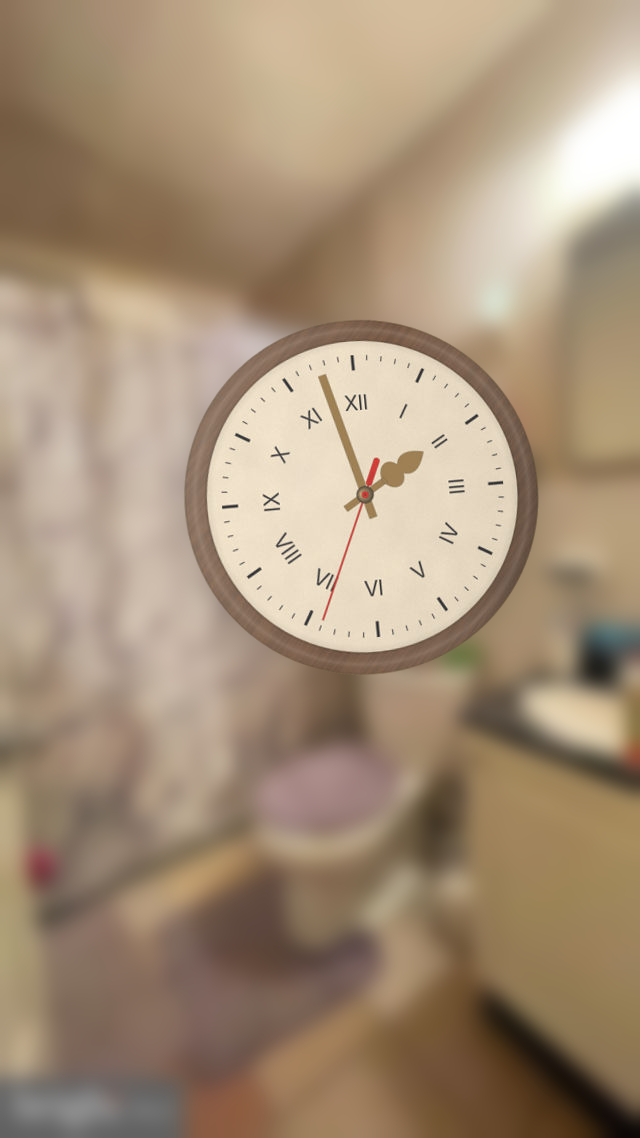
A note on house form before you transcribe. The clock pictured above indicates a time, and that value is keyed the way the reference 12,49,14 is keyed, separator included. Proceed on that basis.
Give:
1,57,34
